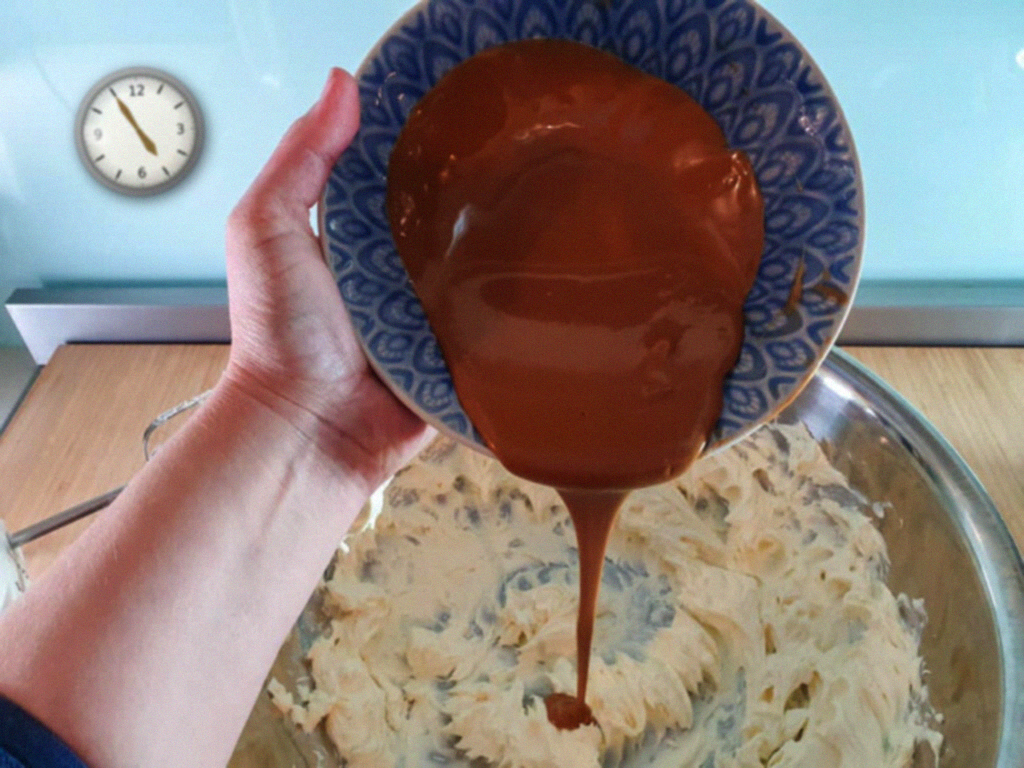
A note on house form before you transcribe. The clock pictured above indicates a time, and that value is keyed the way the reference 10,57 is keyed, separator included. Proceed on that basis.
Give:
4,55
